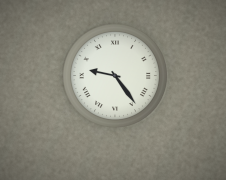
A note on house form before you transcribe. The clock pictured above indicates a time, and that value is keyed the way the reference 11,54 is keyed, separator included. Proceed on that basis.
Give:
9,24
